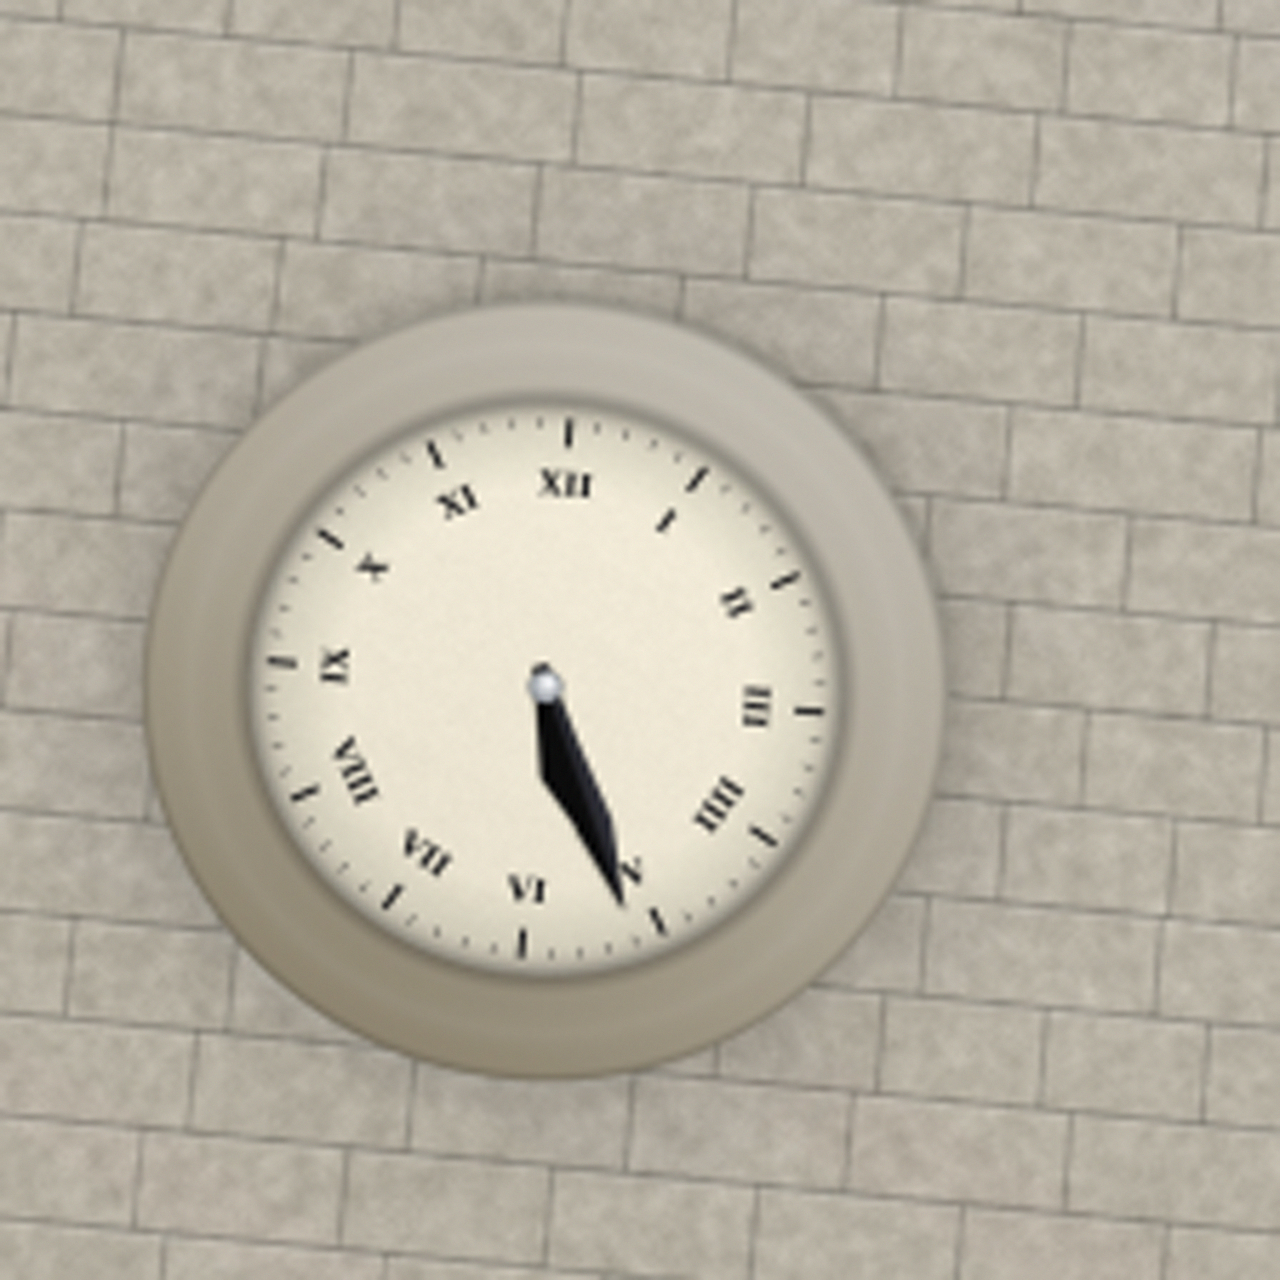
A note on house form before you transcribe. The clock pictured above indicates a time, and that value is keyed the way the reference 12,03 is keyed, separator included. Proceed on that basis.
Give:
5,26
